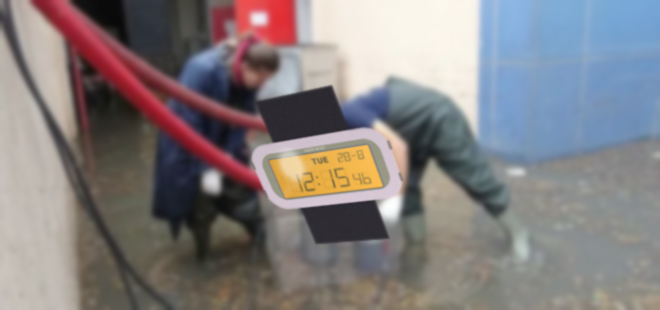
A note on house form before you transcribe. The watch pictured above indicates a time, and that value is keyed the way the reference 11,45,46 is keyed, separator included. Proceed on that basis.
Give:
12,15,46
